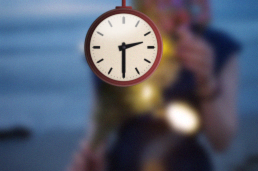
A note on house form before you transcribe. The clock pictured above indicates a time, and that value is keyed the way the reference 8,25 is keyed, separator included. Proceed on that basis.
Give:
2,30
